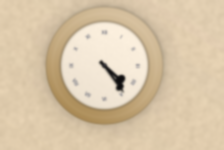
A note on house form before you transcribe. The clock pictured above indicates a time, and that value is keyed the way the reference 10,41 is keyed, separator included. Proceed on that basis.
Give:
4,24
